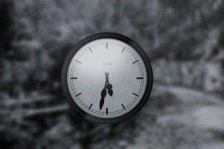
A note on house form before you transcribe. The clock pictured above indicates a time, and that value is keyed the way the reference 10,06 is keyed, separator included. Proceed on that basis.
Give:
5,32
